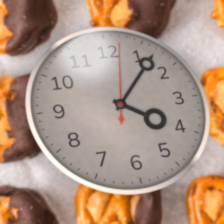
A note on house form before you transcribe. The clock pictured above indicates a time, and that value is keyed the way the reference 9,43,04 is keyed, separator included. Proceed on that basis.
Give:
4,07,02
